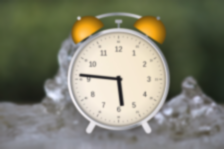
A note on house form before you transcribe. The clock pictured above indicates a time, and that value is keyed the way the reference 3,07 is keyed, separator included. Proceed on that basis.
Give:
5,46
